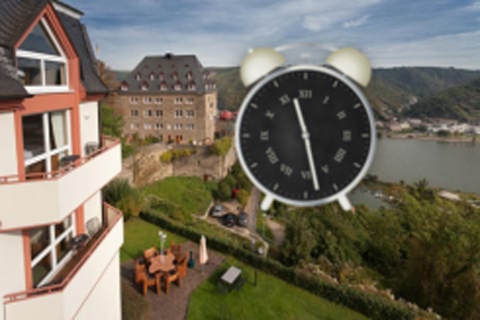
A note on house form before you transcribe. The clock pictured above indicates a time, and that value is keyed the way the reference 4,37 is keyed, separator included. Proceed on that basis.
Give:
11,28
